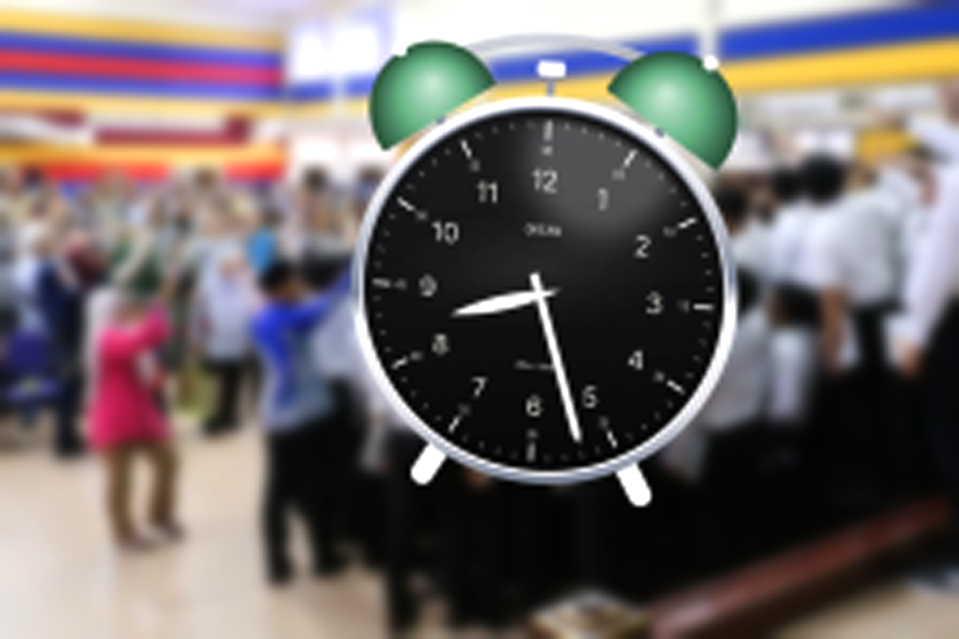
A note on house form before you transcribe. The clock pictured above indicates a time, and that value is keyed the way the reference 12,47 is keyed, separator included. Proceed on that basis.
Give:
8,27
